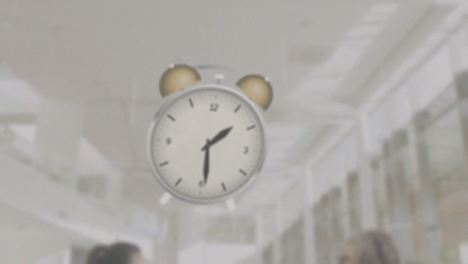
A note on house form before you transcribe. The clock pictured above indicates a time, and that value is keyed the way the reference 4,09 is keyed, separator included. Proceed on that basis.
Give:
1,29
